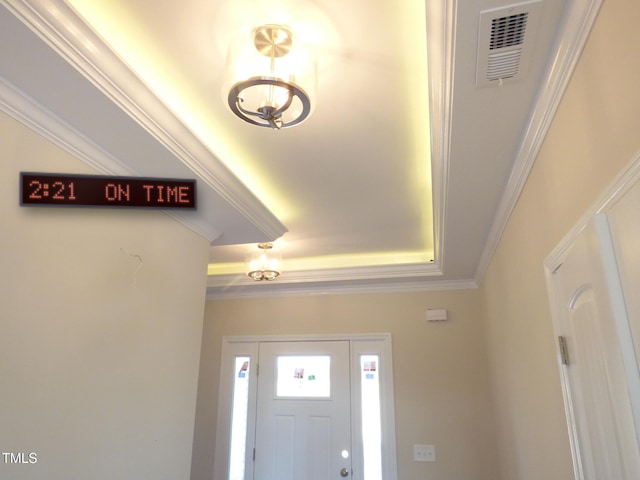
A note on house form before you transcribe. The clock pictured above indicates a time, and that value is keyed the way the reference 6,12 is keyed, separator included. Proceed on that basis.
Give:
2,21
